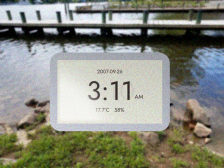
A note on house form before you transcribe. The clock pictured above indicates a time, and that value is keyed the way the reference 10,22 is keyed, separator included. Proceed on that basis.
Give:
3,11
